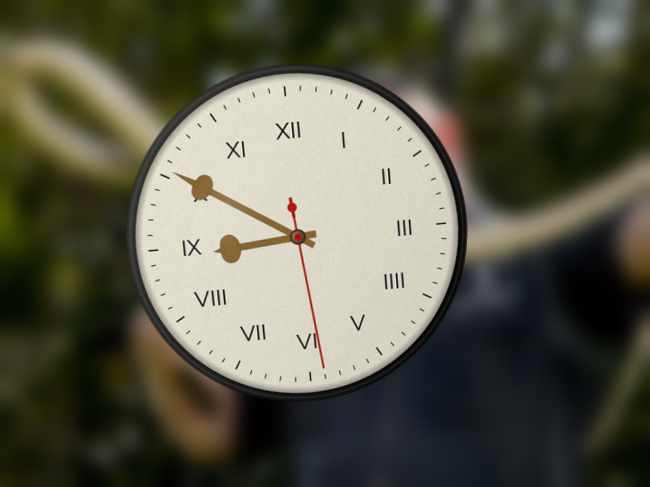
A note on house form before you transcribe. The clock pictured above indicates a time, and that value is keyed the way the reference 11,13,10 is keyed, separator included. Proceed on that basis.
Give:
8,50,29
